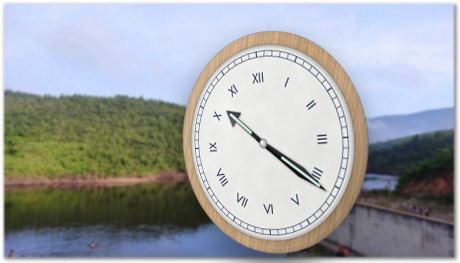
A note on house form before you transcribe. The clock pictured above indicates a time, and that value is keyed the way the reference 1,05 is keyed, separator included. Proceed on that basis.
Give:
10,21
